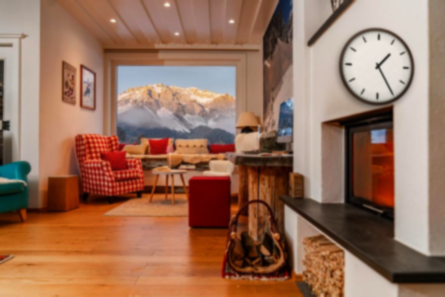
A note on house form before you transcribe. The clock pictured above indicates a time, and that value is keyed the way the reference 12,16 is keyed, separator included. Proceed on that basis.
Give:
1,25
